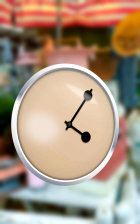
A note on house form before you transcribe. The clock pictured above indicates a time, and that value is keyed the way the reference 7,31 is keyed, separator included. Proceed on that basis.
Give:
4,06
